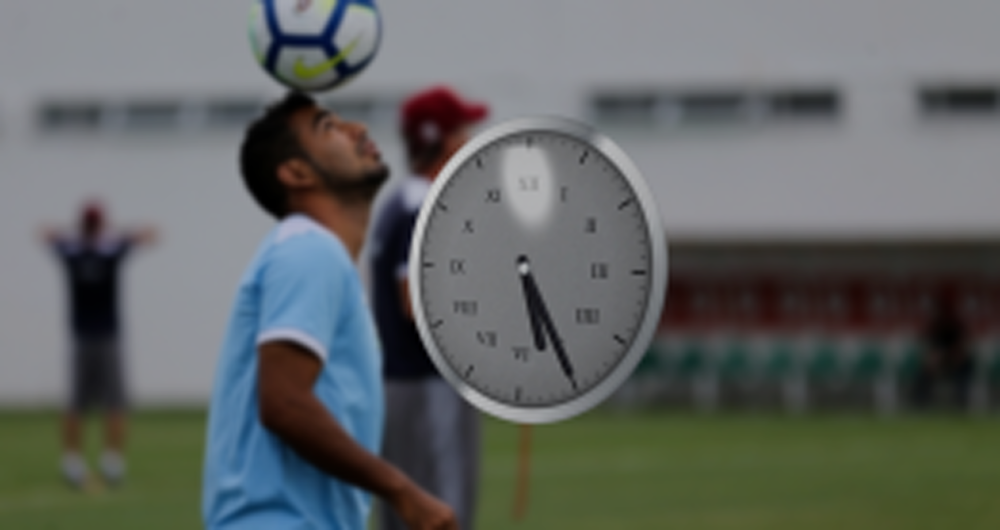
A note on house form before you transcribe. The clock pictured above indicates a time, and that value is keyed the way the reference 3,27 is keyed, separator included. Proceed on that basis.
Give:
5,25
